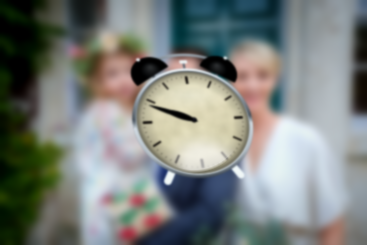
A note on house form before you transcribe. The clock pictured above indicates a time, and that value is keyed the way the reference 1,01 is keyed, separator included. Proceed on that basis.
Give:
9,49
